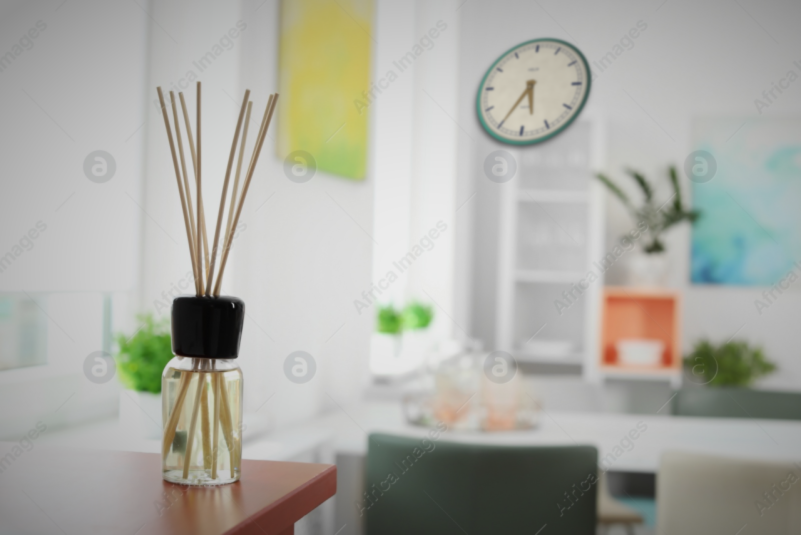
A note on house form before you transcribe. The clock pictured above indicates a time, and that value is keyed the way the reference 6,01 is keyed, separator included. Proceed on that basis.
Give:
5,35
